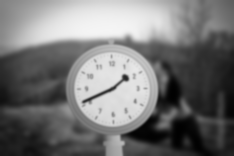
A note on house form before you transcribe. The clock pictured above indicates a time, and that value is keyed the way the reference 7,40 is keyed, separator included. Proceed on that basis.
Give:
1,41
